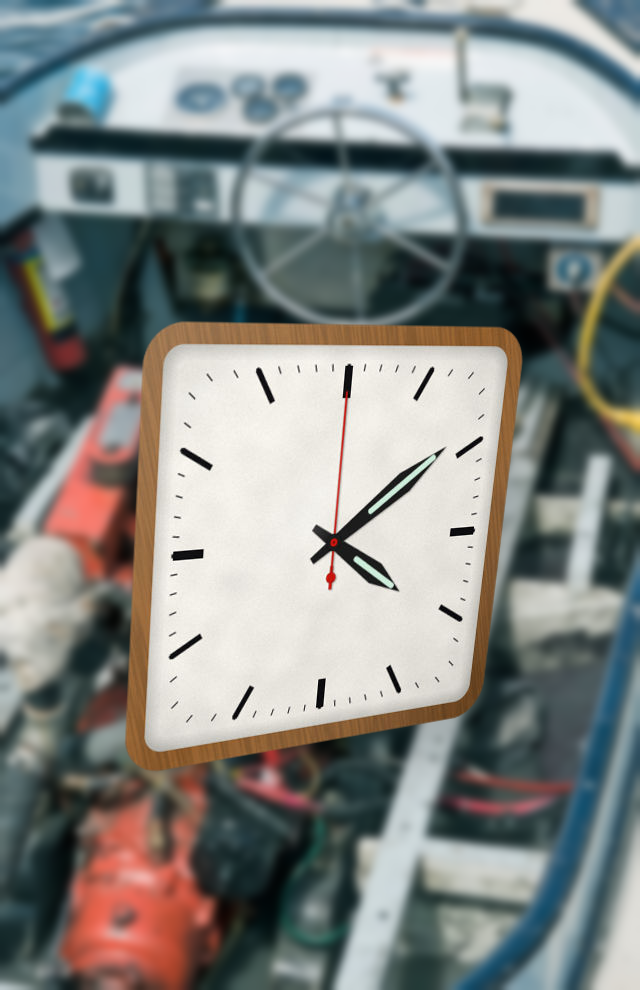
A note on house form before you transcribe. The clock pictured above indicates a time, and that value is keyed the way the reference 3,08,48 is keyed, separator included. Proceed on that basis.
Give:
4,09,00
